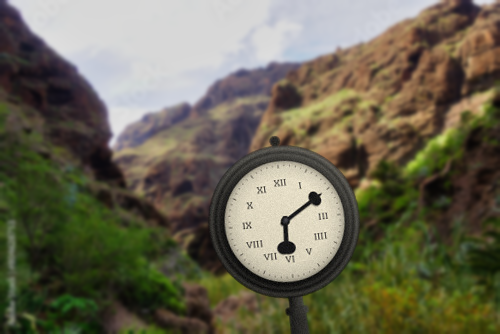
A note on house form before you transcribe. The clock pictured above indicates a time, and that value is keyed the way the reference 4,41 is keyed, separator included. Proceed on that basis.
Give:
6,10
